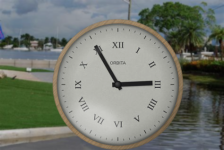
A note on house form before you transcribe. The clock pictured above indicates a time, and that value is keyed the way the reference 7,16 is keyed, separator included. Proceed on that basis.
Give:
2,55
